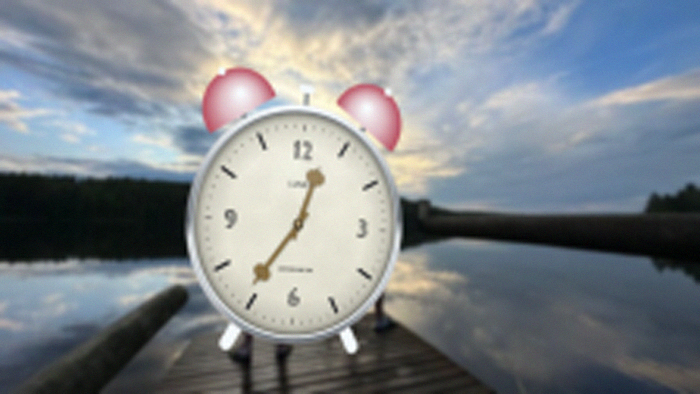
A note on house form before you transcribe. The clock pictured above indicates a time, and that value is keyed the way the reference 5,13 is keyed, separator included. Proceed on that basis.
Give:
12,36
